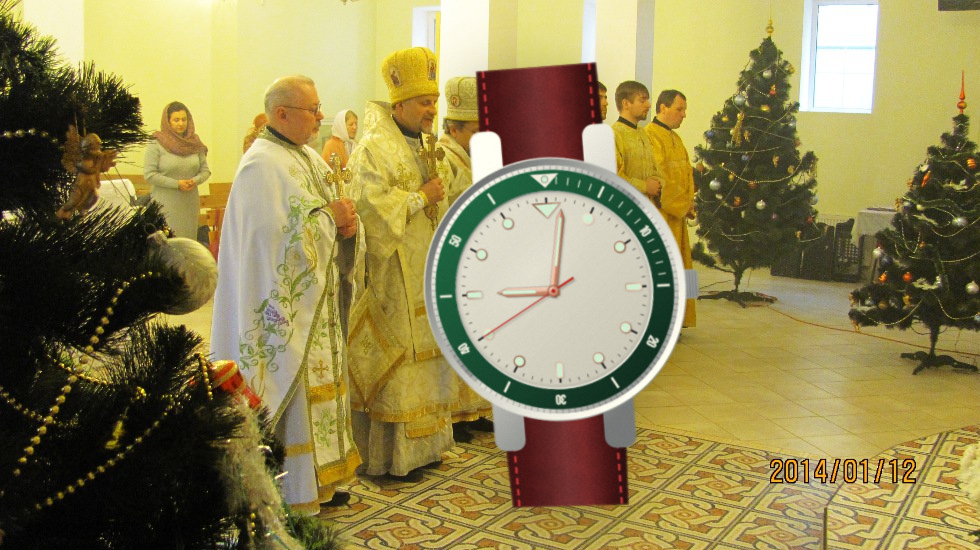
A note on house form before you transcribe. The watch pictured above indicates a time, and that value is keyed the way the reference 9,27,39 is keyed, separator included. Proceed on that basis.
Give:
9,01,40
